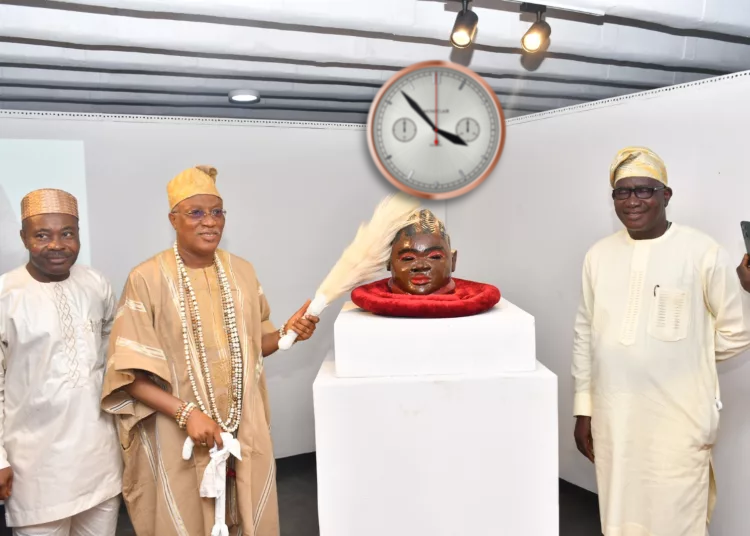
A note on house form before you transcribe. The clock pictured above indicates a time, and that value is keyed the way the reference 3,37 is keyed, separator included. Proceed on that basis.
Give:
3,53
